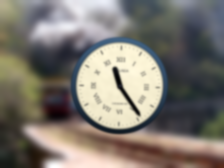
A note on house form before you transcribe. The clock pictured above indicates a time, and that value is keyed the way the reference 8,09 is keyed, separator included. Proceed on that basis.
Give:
11,24
